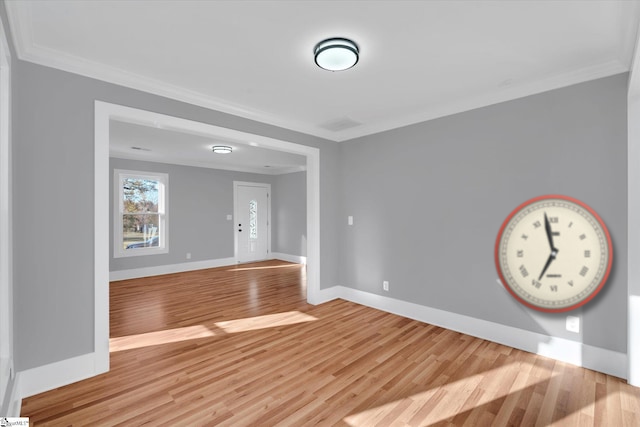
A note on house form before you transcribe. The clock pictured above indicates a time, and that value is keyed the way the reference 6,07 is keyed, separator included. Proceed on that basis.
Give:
6,58
